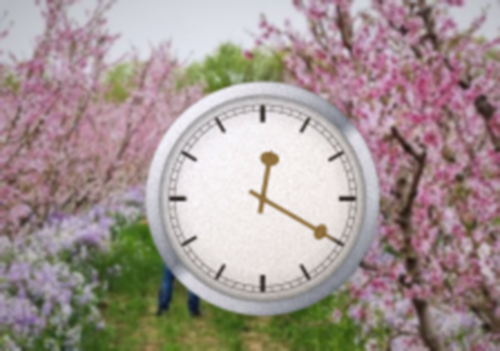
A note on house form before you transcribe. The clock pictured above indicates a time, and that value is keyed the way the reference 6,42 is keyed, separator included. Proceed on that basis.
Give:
12,20
